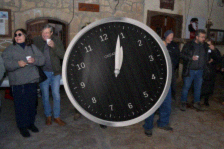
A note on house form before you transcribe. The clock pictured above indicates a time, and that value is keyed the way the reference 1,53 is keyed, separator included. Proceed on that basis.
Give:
1,04
